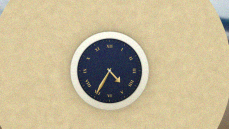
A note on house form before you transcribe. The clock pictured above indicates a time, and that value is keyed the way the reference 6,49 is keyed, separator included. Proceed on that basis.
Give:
4,35
